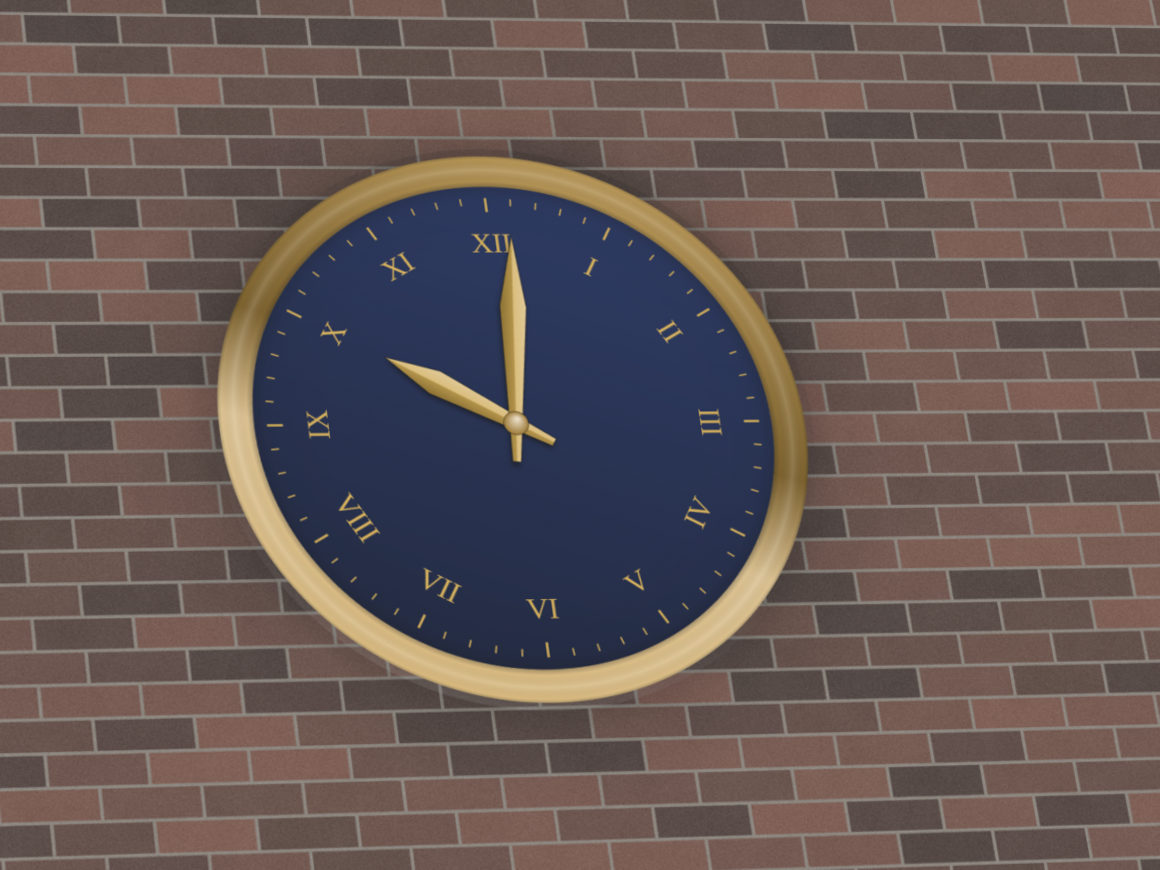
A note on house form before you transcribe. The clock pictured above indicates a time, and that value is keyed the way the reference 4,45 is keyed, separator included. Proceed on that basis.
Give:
10,01
